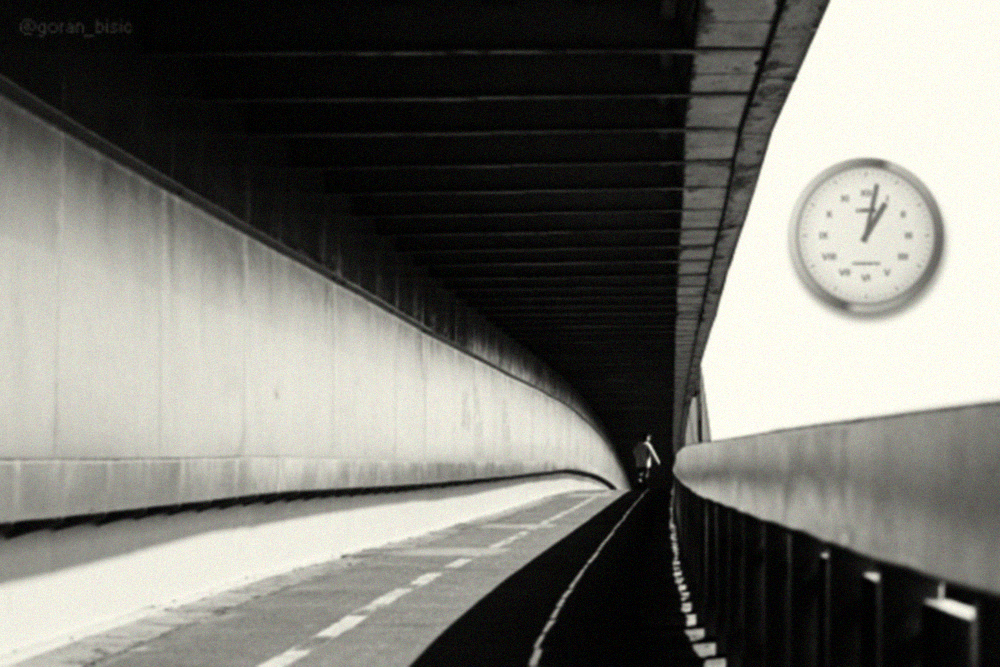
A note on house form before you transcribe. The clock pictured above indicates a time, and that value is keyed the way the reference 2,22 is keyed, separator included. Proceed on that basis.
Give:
1,02
